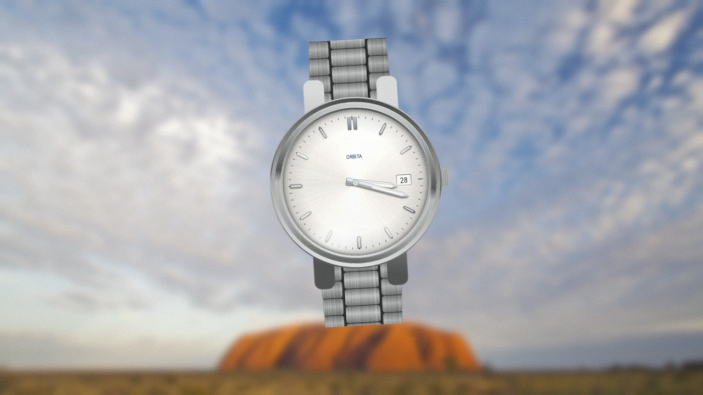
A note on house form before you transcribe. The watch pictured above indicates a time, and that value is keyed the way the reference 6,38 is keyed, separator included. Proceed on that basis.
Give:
3,18
